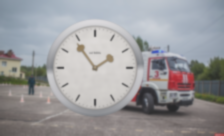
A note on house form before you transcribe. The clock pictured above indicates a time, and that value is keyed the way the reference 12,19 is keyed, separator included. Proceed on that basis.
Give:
1,54
